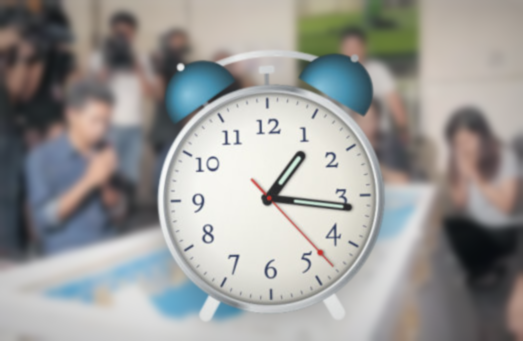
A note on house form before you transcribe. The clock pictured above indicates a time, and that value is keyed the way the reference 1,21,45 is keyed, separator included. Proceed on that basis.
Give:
1,16,23
